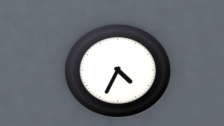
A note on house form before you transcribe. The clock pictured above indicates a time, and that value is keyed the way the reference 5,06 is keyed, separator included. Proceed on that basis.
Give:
4,34
